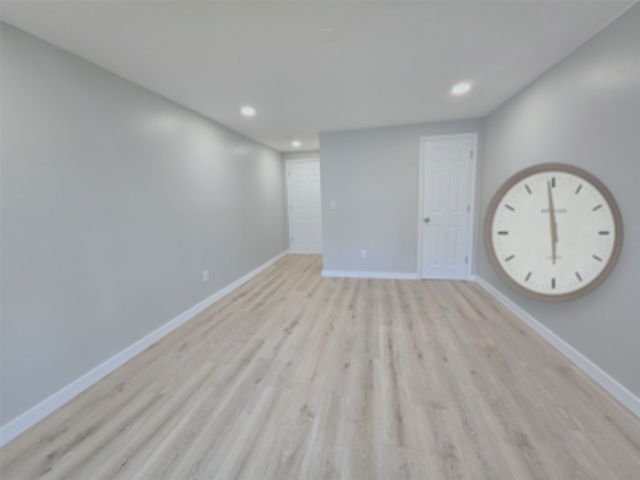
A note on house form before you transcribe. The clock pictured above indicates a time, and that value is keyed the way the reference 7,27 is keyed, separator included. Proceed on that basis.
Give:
5,59
